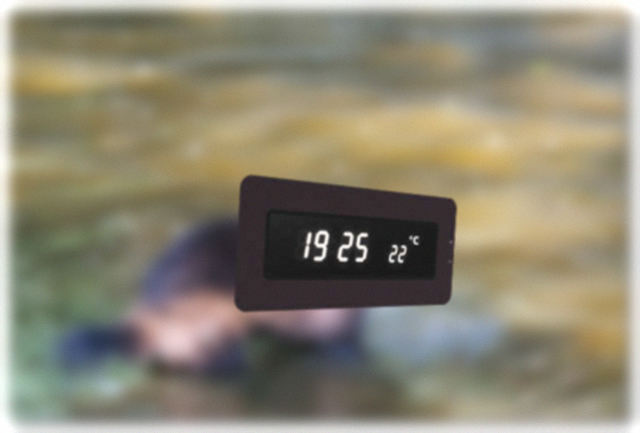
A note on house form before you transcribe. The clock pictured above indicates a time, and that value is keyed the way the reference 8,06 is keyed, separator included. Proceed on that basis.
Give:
19,25
